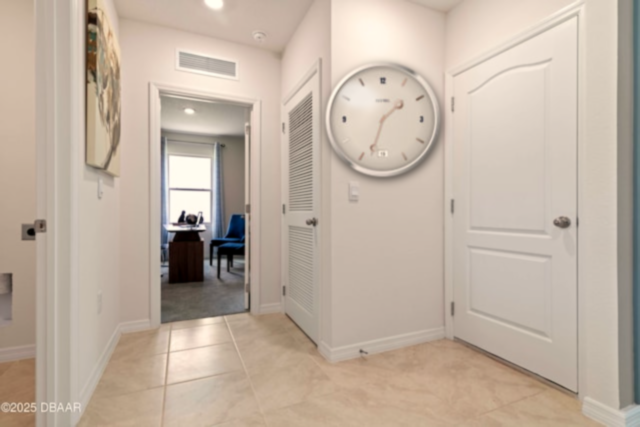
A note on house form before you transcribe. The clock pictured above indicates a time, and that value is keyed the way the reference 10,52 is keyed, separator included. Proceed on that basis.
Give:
1,33
